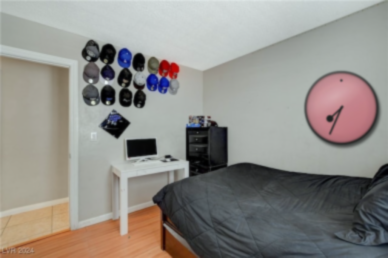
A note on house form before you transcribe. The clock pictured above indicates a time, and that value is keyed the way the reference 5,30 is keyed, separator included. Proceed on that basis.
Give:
7,34
